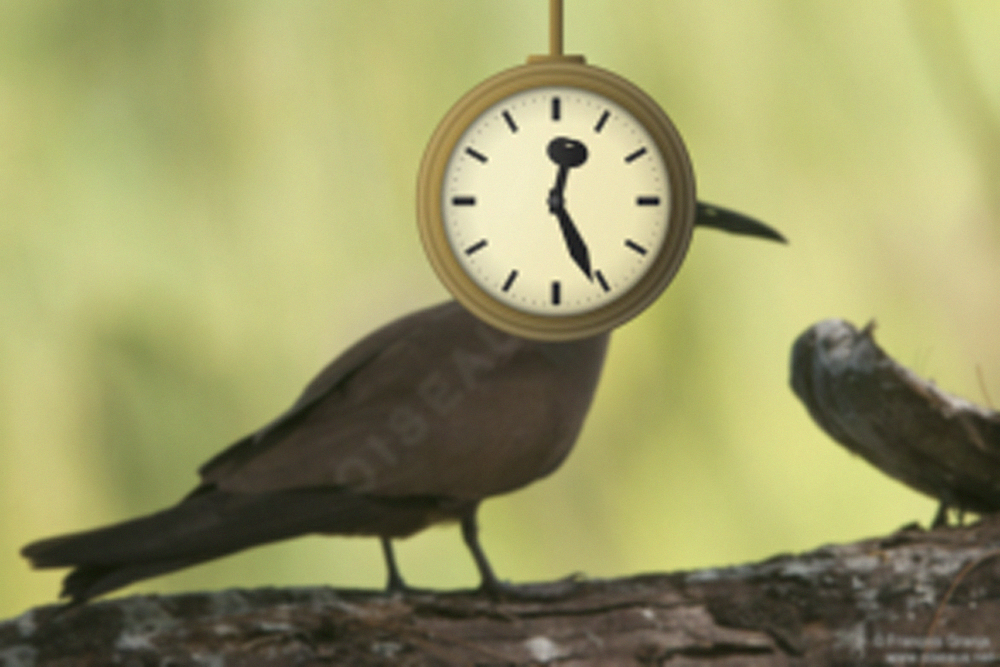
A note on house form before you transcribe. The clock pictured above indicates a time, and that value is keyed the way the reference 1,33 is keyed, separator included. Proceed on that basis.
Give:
12,26
